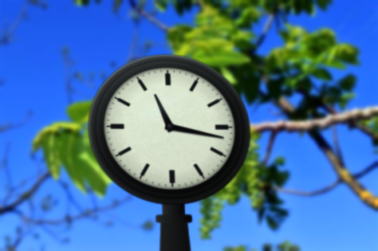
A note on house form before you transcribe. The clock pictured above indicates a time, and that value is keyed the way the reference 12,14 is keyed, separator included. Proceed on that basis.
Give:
11,17
